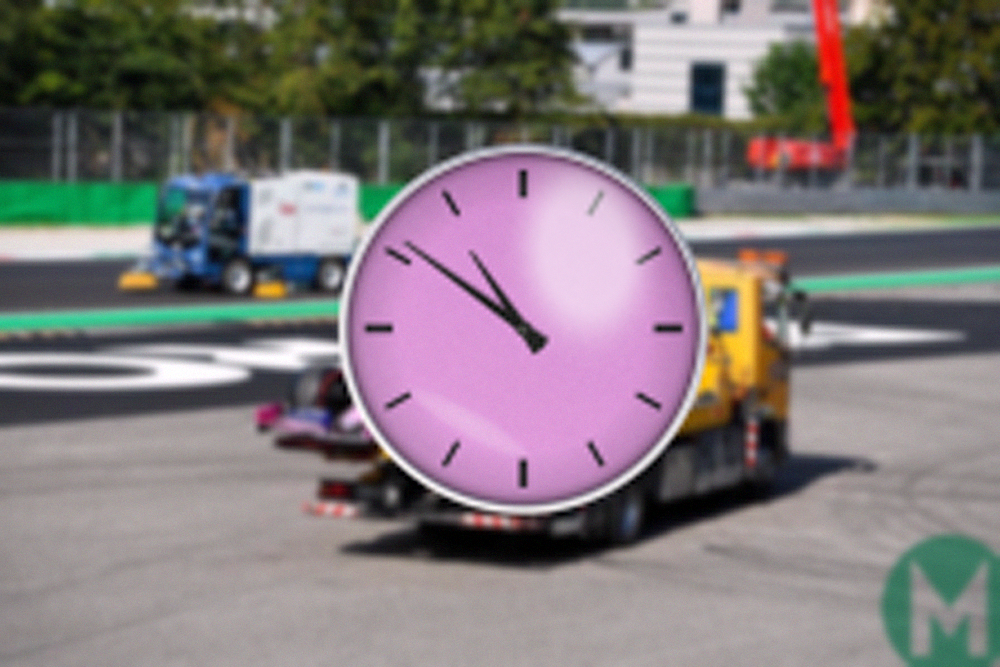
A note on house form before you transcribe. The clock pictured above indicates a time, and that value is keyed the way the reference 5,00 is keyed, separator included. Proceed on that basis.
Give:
10,51
